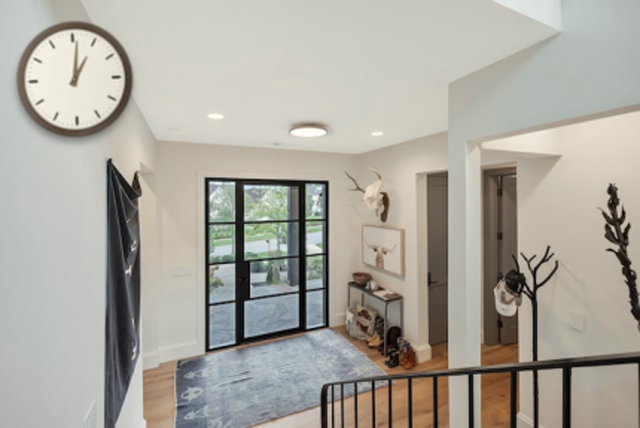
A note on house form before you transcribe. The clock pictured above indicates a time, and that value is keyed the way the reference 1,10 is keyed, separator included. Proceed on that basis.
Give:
1,01
